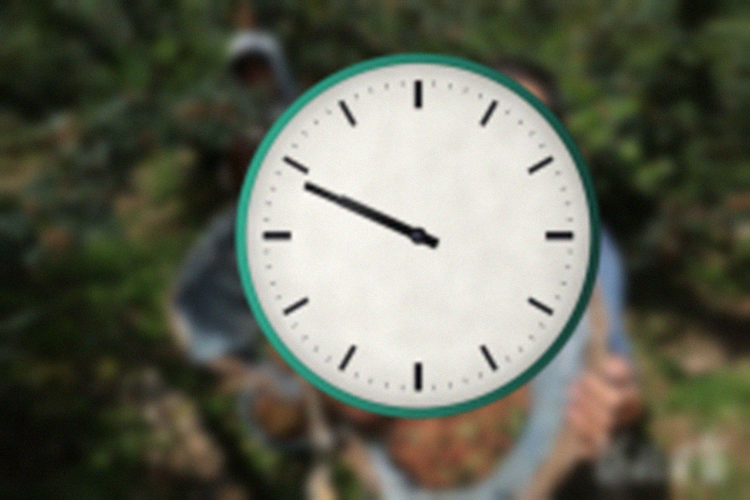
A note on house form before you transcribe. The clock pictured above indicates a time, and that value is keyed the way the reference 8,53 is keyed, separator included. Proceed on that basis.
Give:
9,49
